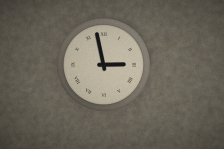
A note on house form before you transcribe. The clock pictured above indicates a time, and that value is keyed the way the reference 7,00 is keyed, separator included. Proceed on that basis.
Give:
2,58
